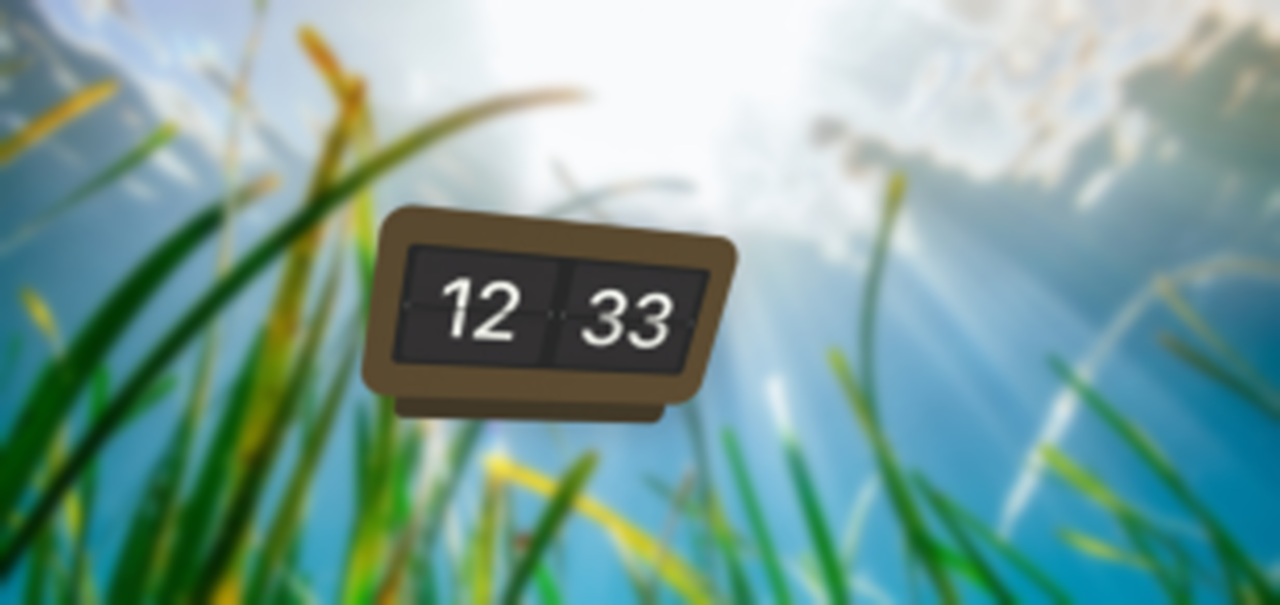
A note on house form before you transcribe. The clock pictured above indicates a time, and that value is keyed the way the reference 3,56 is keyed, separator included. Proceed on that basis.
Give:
12,33
